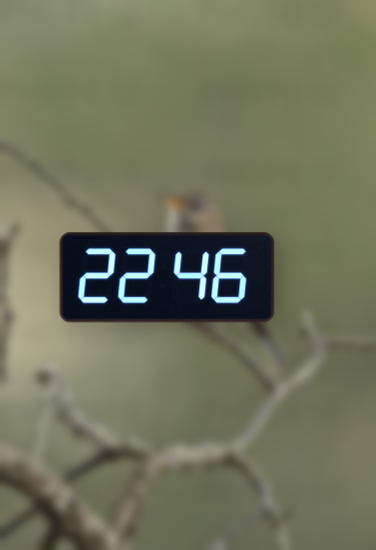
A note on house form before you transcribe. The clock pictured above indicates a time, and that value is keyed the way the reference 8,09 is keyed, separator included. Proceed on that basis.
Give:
22,46
